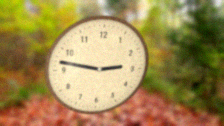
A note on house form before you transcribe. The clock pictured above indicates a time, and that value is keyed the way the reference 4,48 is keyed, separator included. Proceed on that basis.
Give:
2,47
